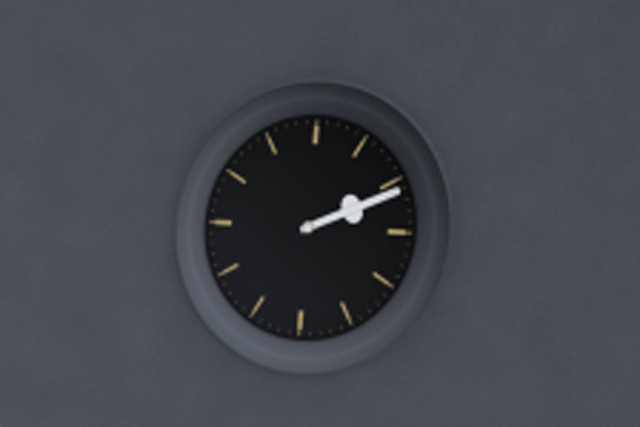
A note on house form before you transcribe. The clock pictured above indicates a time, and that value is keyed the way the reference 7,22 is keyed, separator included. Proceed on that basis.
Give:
2,11
